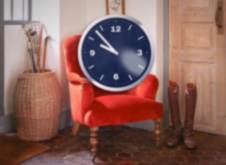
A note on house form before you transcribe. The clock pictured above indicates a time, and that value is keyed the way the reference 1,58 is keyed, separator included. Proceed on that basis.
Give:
9,53
